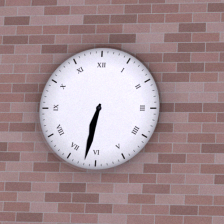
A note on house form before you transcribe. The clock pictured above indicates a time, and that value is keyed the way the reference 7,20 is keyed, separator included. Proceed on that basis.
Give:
6,32
